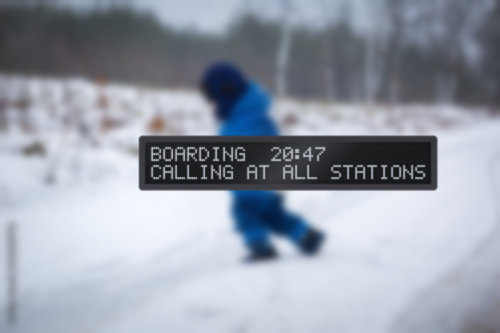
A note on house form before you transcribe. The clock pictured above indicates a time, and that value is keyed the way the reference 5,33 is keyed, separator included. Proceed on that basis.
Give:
20,47
